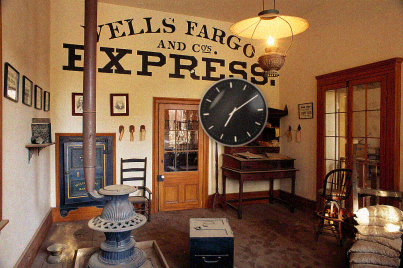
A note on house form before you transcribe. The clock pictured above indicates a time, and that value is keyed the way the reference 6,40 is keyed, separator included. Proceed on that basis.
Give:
7,10
